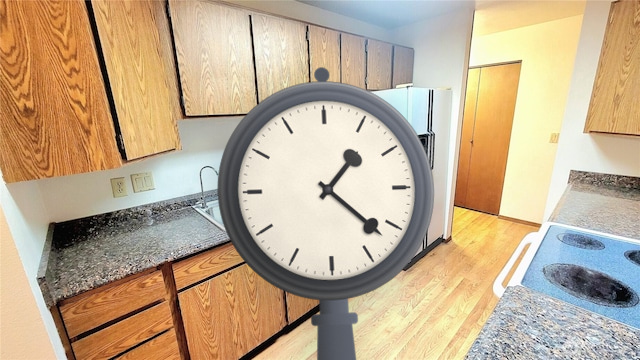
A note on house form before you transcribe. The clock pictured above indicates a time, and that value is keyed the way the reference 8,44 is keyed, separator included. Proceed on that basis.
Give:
1,22
